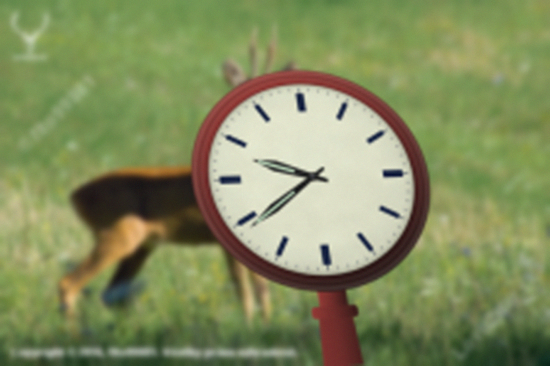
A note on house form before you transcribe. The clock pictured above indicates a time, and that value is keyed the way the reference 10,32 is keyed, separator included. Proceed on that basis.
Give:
9,39
